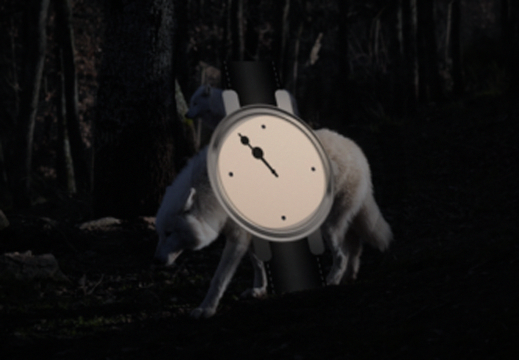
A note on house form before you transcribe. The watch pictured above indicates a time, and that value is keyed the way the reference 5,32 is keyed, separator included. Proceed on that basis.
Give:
10,54
